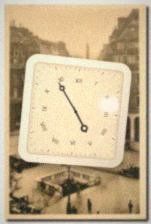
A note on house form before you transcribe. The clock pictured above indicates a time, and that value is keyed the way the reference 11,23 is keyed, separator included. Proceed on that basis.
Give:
4,54
